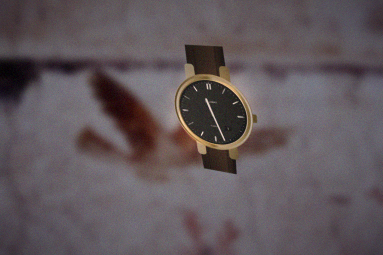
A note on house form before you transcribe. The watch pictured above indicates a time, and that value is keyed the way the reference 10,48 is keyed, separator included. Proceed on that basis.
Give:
11,27
